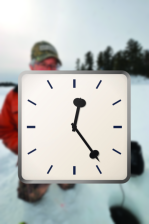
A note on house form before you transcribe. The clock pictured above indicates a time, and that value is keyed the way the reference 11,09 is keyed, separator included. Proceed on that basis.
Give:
12,24
